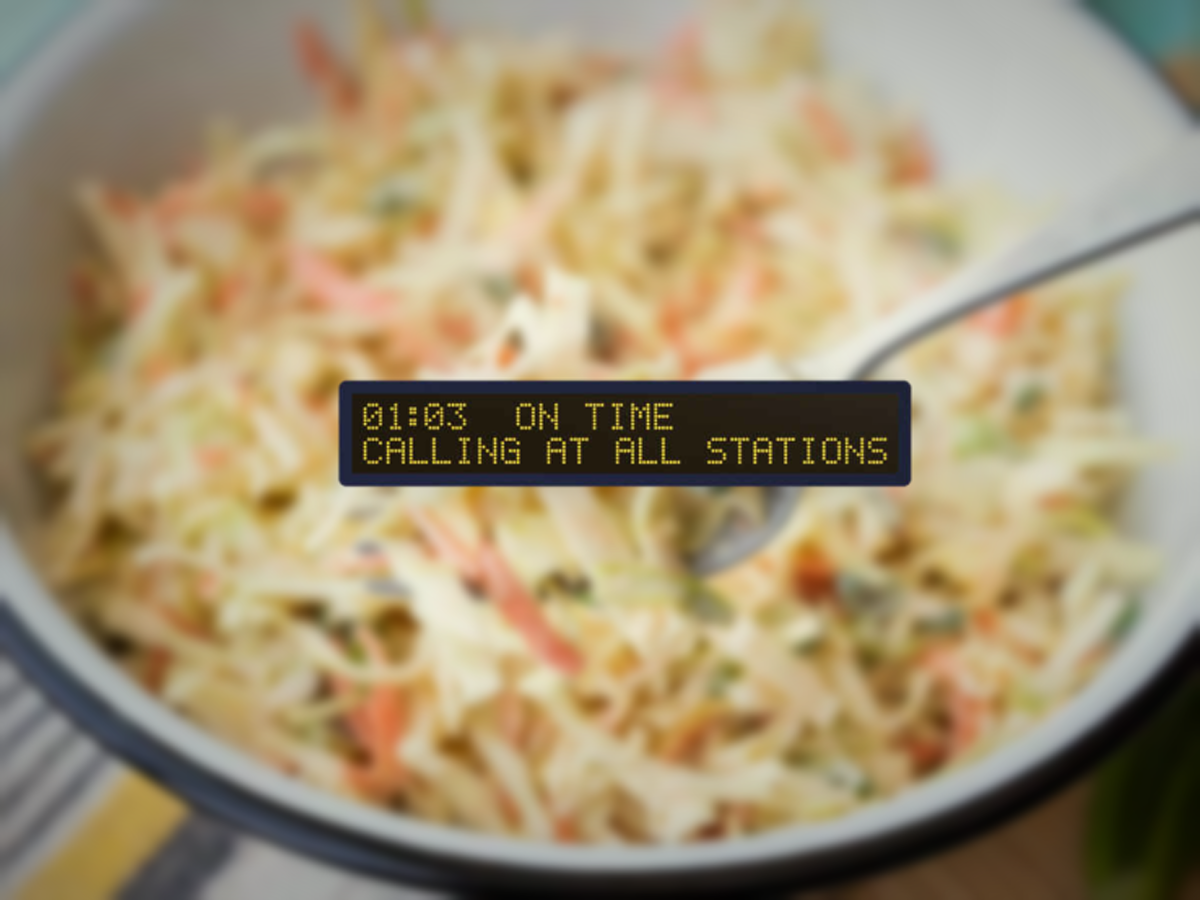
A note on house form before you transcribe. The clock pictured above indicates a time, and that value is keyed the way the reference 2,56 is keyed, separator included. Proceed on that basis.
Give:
1,03
